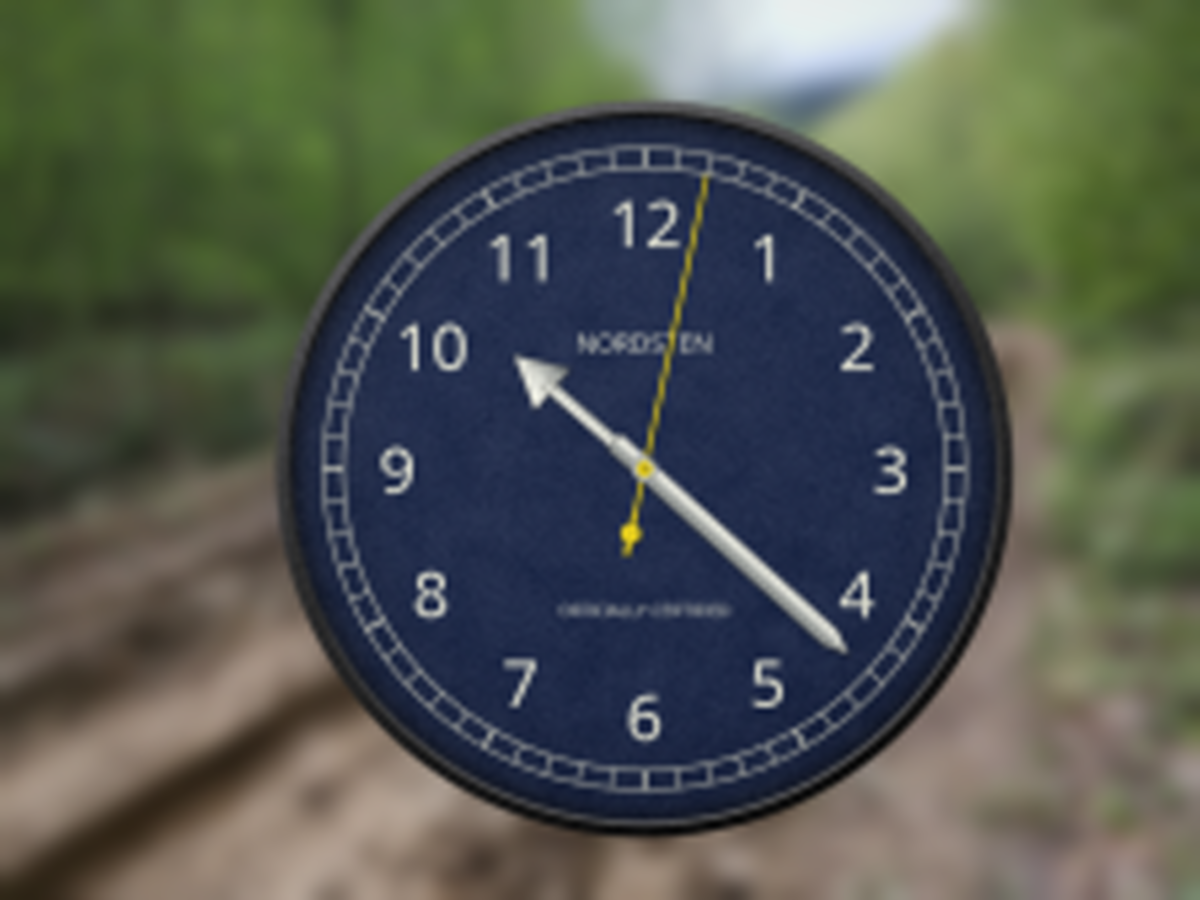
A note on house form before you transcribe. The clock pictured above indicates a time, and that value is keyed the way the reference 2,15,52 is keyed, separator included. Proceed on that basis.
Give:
10,22,02
